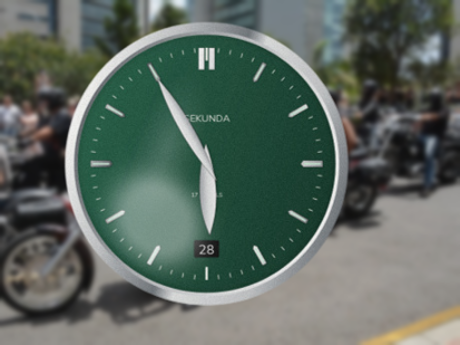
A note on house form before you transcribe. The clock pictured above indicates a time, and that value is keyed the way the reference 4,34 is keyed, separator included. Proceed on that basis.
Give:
5,55
